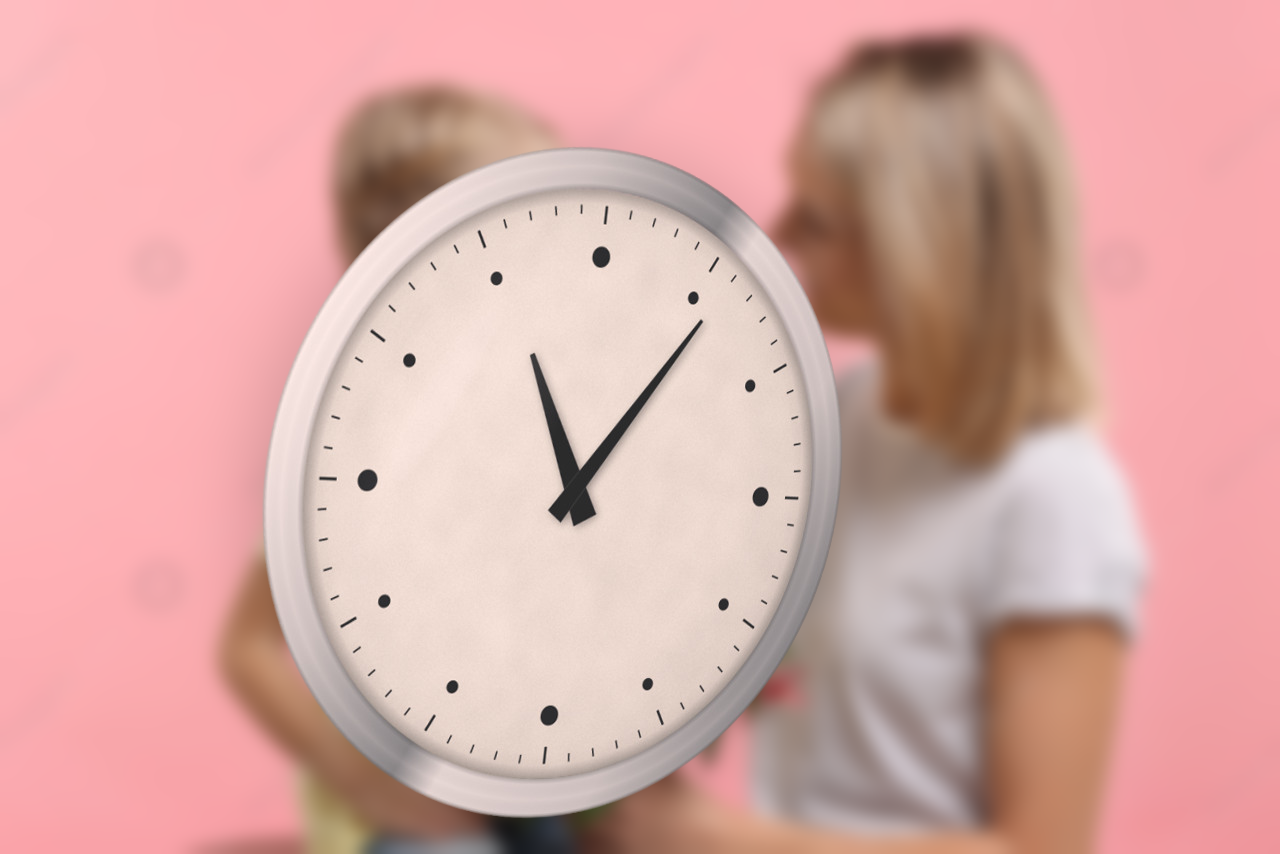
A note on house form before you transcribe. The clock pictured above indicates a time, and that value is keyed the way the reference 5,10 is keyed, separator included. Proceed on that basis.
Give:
11,06
